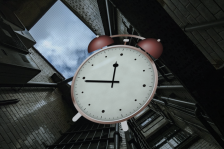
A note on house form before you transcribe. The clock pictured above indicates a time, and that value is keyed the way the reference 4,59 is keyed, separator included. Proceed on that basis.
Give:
11,44
